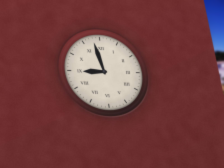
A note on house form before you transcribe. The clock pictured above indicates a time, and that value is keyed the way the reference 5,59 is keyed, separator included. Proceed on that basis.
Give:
8,58
